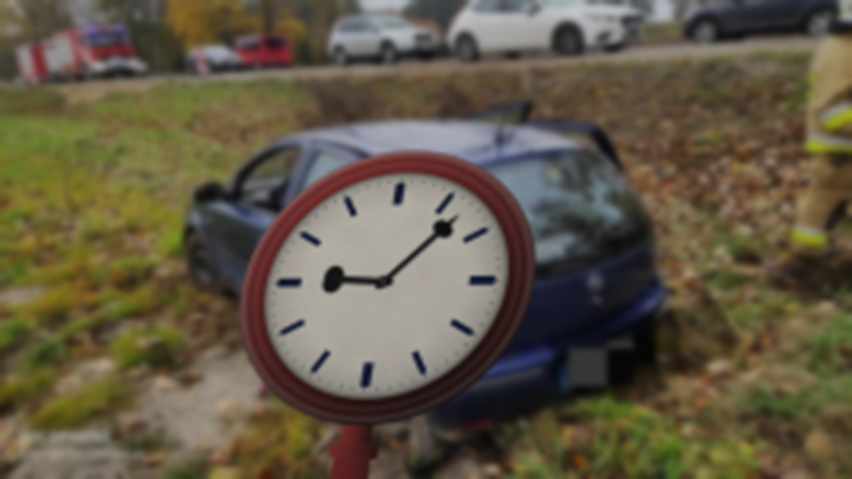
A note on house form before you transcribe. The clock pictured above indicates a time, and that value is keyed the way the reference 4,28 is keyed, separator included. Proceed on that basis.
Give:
9,07
